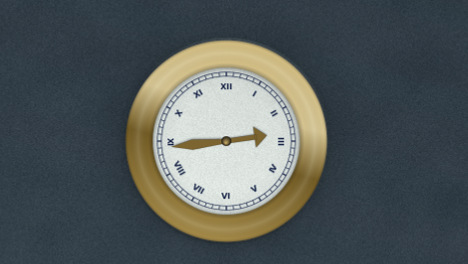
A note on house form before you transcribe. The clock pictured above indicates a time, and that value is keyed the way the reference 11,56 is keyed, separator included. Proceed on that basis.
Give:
2,44
